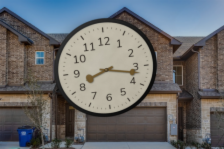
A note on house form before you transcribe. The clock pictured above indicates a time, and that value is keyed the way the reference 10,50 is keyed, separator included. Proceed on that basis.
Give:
8,17
